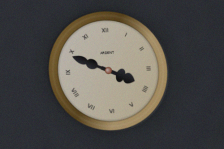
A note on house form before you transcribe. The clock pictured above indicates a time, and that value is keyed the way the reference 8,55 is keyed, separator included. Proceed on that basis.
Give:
3,49
